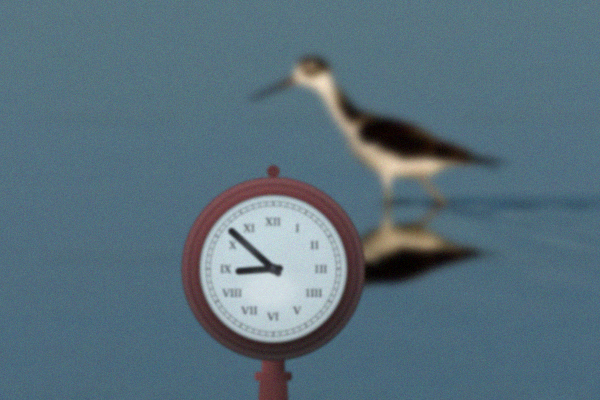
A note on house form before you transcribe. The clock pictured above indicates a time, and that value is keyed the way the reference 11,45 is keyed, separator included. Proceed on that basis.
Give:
8,52
